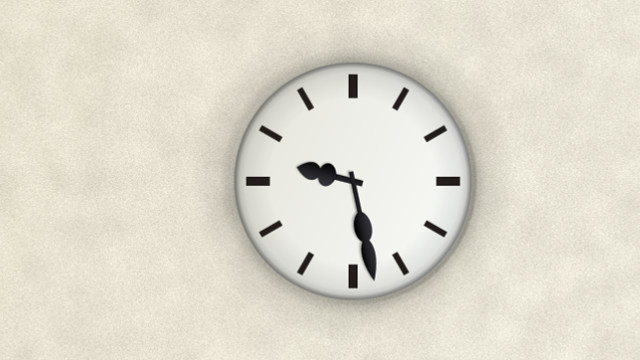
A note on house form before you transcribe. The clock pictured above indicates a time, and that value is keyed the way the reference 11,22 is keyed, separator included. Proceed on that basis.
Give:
9,28
